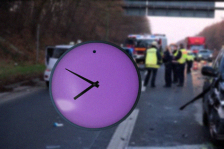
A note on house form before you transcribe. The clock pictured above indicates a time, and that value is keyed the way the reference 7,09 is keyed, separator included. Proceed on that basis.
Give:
7,50
